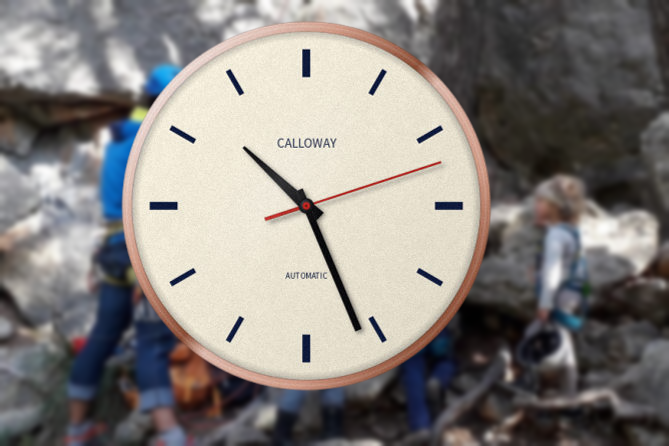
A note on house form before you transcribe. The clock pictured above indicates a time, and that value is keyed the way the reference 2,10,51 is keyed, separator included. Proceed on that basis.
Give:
10,26,12
